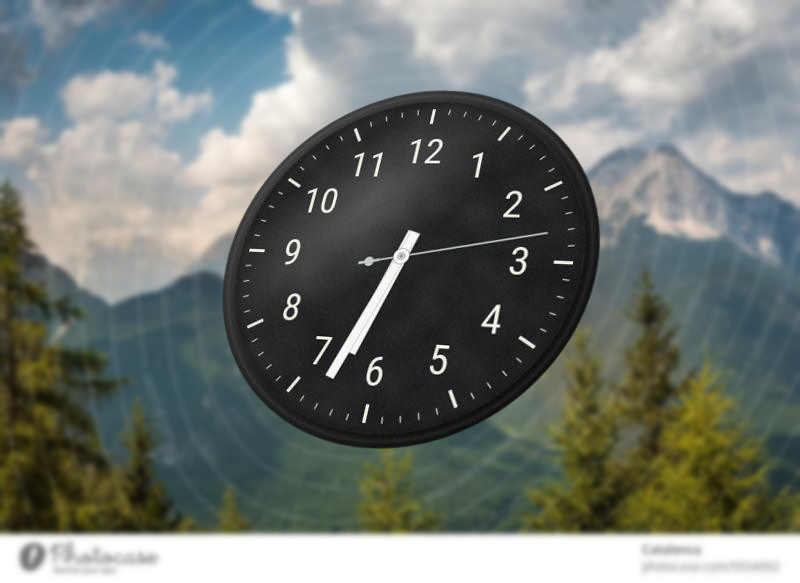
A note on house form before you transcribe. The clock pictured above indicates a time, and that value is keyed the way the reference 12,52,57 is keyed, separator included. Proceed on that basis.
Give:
6,33,13
